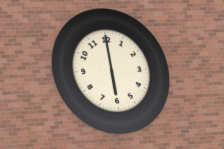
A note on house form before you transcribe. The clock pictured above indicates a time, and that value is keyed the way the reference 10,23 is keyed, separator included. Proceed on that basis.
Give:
6,00
